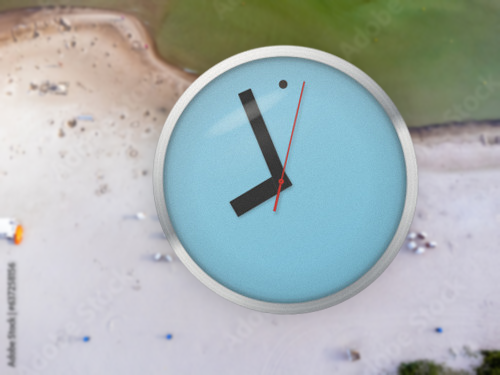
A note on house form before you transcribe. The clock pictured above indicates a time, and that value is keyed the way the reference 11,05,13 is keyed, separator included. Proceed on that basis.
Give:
7,56,02
